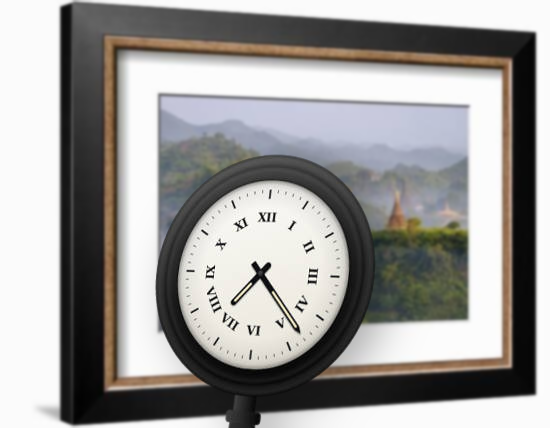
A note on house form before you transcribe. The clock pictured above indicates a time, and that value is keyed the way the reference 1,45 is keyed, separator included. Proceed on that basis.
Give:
7,23
